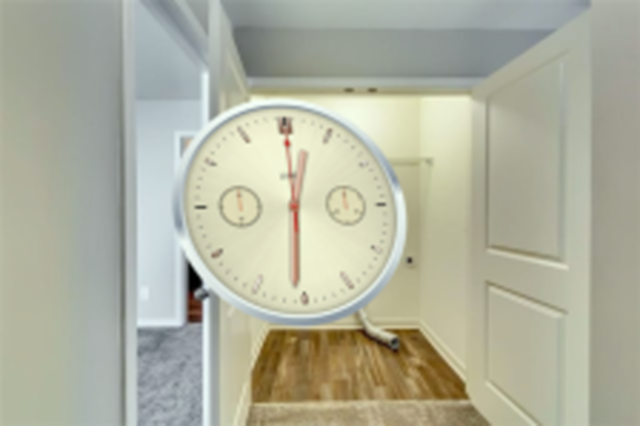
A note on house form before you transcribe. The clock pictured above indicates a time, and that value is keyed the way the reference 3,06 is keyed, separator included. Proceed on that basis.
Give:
12,31
